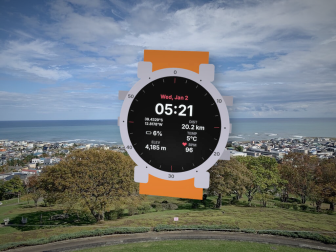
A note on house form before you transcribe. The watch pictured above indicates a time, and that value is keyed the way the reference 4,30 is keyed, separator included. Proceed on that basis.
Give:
5,21
